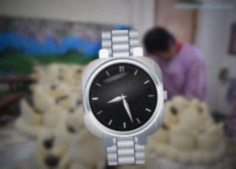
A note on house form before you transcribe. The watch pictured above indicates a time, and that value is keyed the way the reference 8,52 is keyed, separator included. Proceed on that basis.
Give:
8,27
